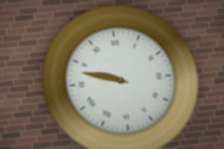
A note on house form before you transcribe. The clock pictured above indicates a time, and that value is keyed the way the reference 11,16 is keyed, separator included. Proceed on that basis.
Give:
9,48
